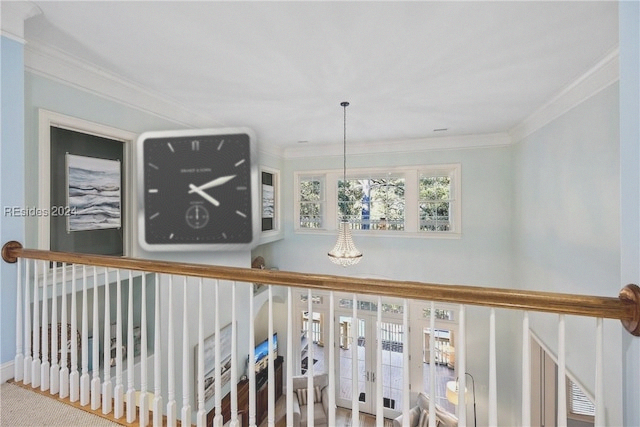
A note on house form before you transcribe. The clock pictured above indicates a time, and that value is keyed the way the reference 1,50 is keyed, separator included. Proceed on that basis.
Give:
4,12
